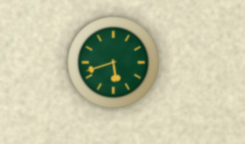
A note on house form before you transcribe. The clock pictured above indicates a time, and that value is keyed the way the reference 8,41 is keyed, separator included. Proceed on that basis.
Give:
5,42
